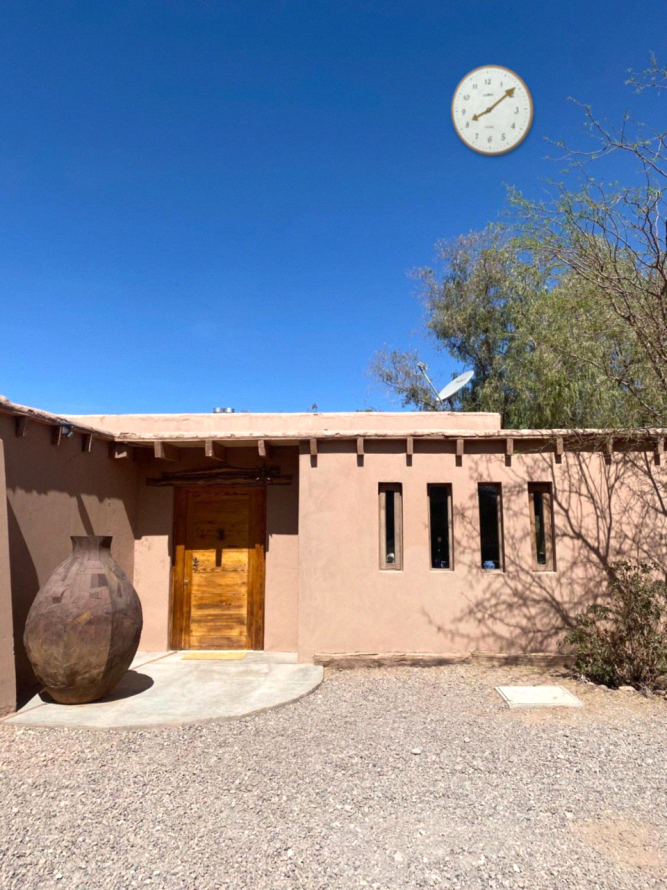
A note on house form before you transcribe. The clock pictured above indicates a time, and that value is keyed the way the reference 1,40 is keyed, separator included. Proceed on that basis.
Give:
8,09
